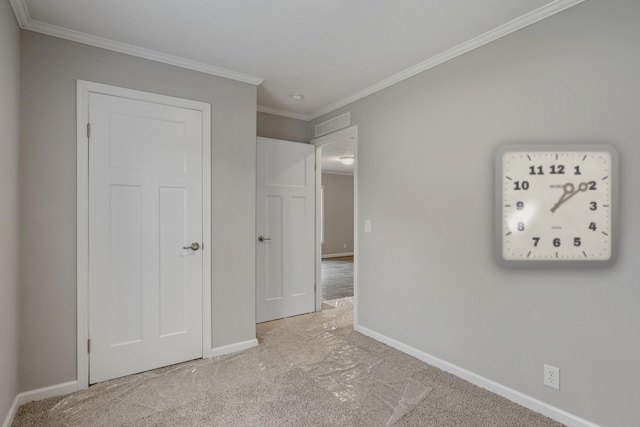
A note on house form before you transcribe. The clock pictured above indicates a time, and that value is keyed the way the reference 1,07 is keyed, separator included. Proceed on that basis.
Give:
1,09
